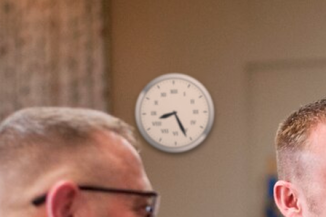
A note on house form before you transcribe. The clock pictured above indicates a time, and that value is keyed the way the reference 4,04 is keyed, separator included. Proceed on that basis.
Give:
8,26
